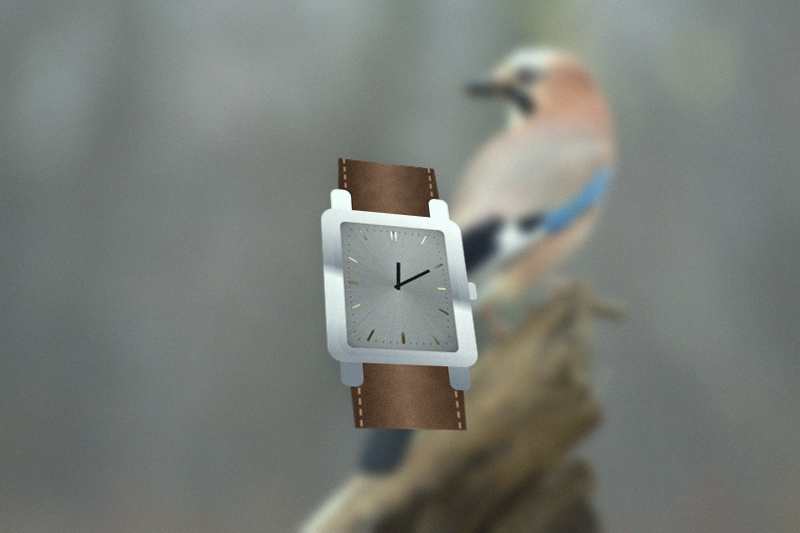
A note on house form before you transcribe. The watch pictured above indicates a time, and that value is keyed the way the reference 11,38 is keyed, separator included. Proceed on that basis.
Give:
12,10
